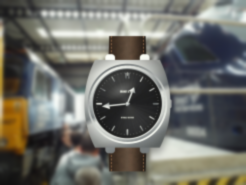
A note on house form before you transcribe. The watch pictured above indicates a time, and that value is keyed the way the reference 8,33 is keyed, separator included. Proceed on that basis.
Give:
12,44
